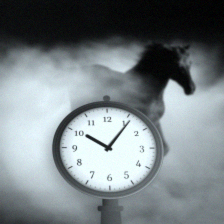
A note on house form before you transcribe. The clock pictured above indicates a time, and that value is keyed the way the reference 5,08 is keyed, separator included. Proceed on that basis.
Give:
10,06
